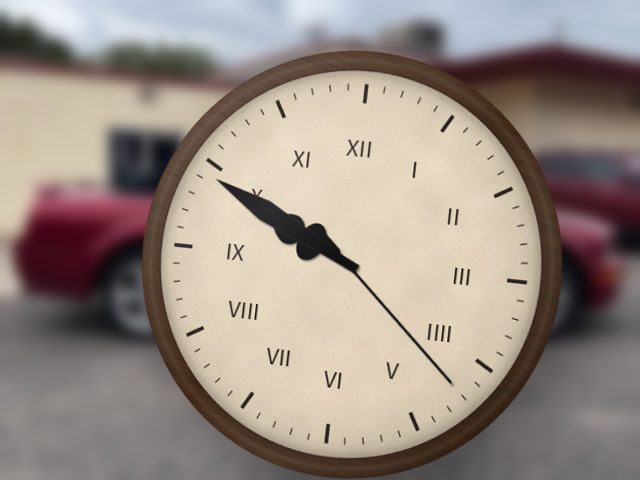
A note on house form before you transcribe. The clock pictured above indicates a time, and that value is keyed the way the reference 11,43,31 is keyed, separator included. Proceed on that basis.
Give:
9,49,22
